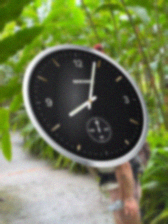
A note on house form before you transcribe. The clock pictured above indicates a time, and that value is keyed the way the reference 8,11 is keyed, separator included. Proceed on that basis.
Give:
8,04
